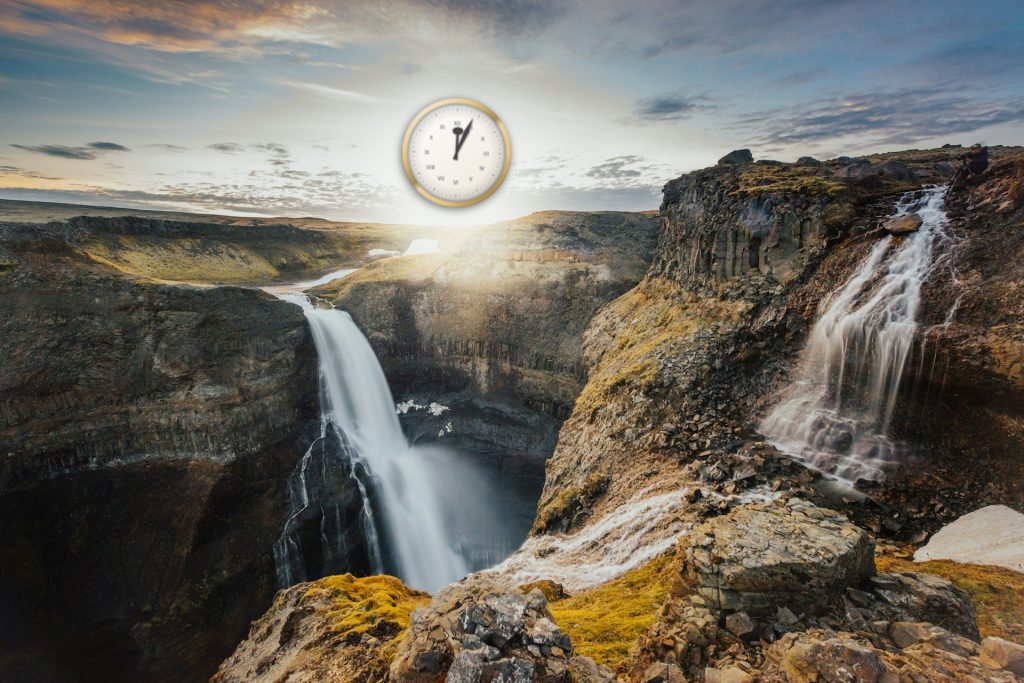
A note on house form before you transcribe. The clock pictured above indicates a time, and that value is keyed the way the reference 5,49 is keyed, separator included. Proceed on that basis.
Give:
12,04
